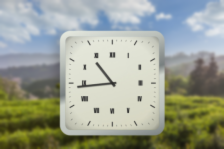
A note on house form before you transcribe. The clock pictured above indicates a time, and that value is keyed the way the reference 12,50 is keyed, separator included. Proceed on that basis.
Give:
10,44
